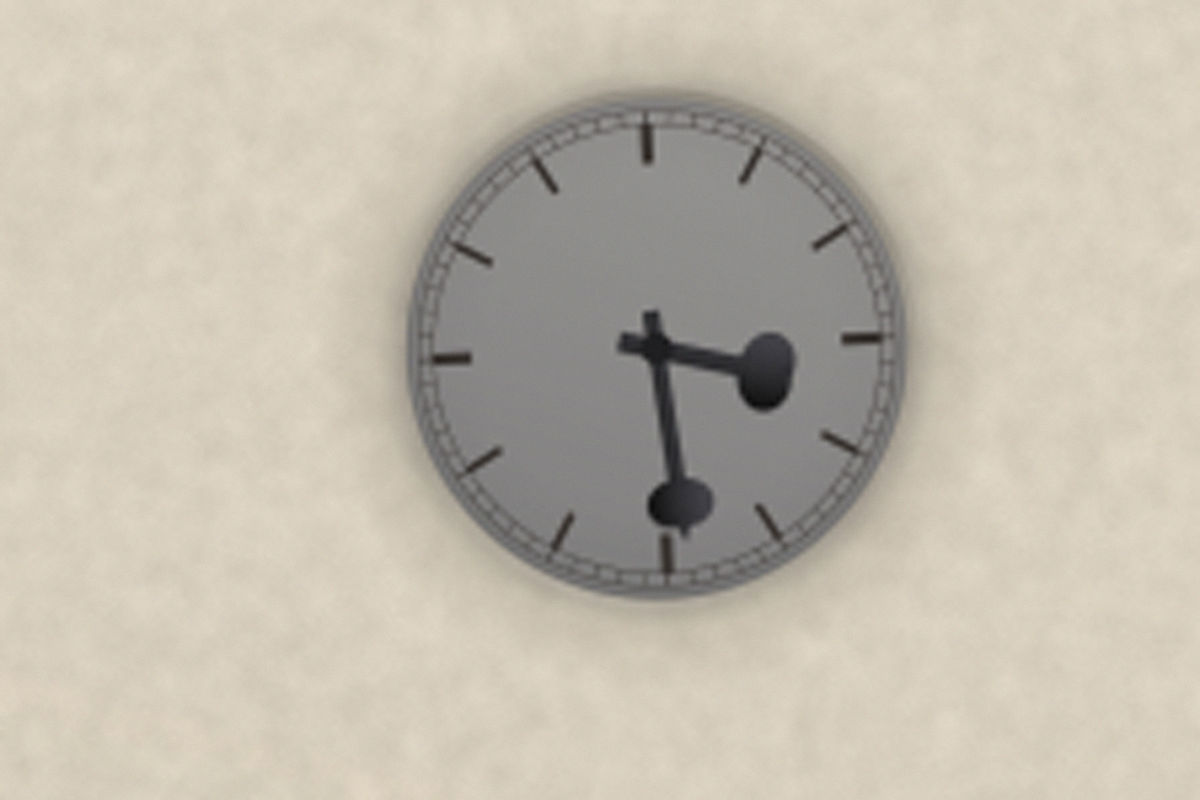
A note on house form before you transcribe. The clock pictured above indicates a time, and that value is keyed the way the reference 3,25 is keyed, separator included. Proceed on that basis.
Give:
3,29
